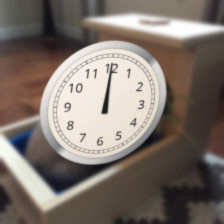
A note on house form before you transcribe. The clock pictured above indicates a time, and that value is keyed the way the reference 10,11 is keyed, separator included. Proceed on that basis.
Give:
12,00
